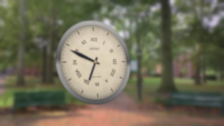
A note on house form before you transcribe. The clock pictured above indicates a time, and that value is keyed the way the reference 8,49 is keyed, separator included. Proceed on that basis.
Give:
6,49
